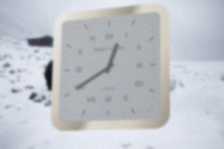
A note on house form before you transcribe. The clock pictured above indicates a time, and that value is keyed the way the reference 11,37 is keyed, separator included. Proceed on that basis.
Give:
12,40
